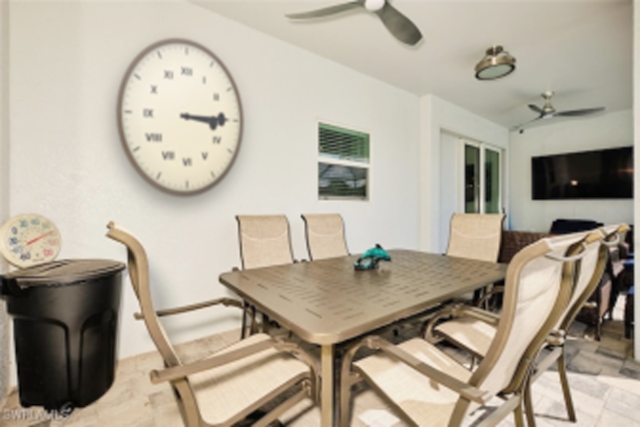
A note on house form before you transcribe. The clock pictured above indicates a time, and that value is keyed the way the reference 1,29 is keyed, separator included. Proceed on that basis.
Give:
3,15
